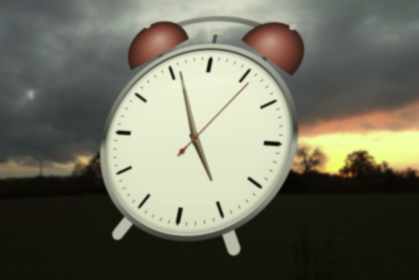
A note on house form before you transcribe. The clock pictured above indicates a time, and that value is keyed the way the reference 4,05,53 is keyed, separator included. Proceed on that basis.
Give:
4,56,06
